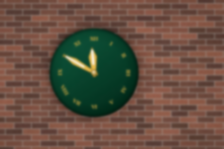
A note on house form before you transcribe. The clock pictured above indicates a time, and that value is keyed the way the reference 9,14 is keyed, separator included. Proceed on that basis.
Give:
11,50
